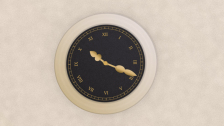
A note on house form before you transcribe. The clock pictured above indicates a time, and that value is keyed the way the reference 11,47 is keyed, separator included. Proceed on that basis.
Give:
10,19
